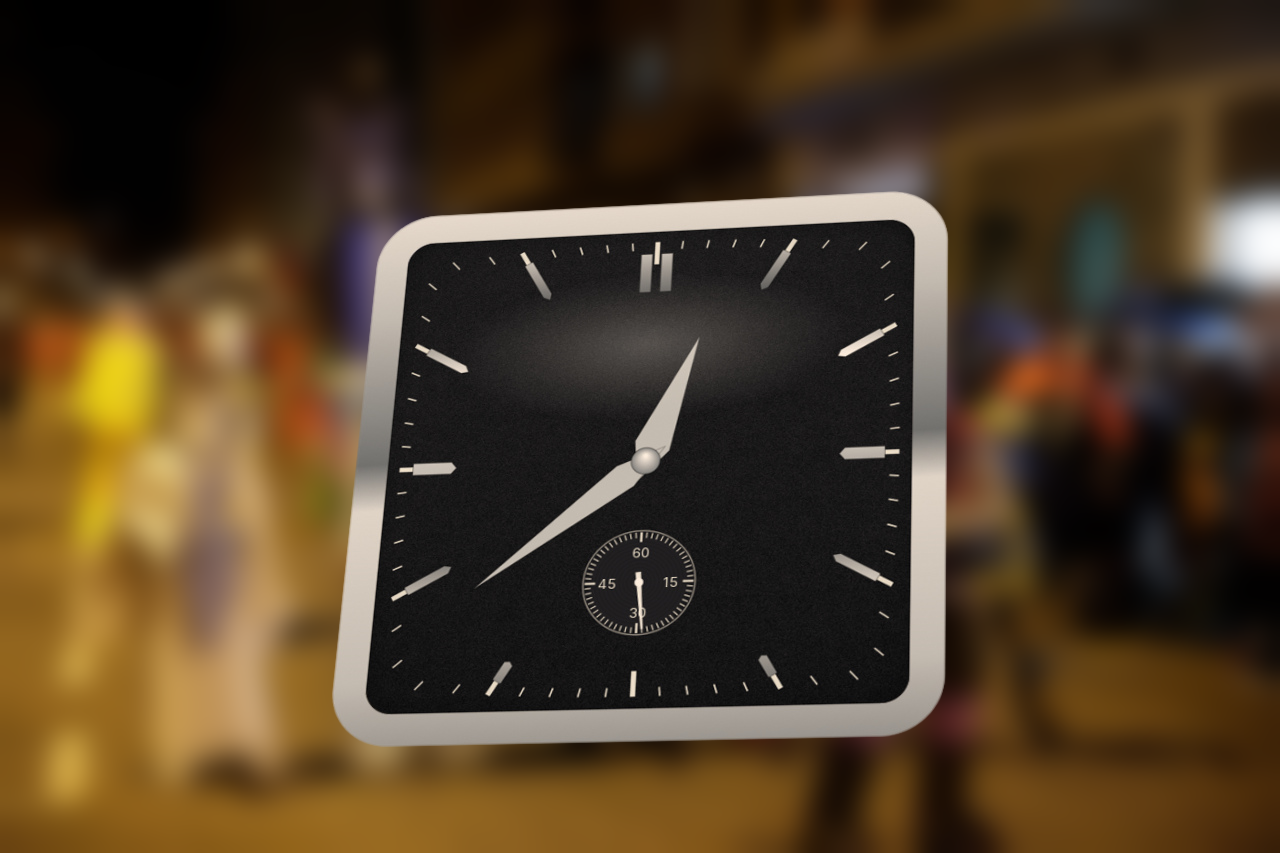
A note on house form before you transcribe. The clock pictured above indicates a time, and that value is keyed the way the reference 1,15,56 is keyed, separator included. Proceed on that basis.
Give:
12,38,29
